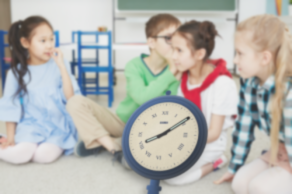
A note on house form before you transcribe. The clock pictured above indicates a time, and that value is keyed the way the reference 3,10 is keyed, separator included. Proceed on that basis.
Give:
8,09
